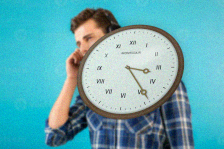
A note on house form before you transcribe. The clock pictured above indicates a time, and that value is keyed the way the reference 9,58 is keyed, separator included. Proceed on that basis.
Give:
3,24
